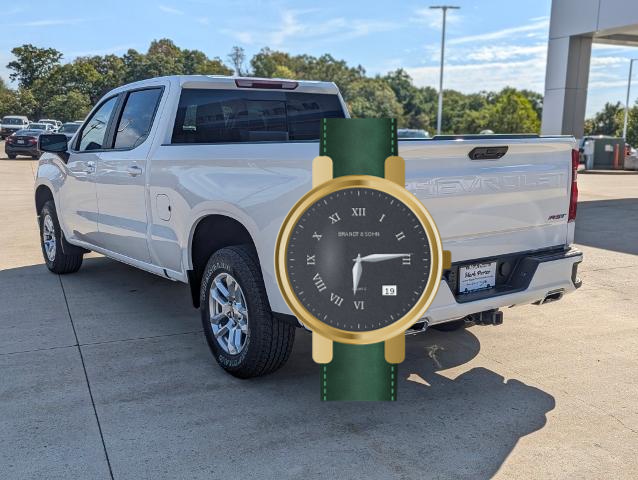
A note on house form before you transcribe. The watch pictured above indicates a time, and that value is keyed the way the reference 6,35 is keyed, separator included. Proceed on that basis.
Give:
6,14
